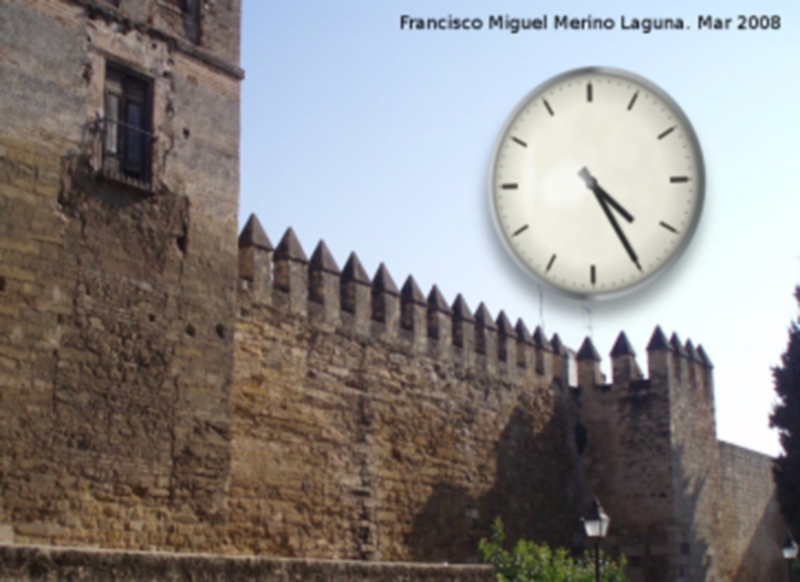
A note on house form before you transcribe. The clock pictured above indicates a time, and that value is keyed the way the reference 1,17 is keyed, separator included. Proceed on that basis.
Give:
4,25
